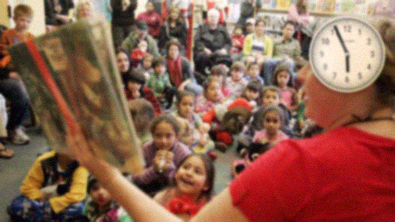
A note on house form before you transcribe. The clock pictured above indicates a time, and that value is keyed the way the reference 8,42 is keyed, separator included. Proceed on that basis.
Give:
5,56
